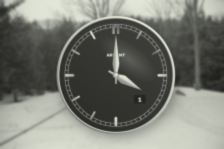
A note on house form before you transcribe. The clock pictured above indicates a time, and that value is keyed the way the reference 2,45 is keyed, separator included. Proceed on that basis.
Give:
4,00
